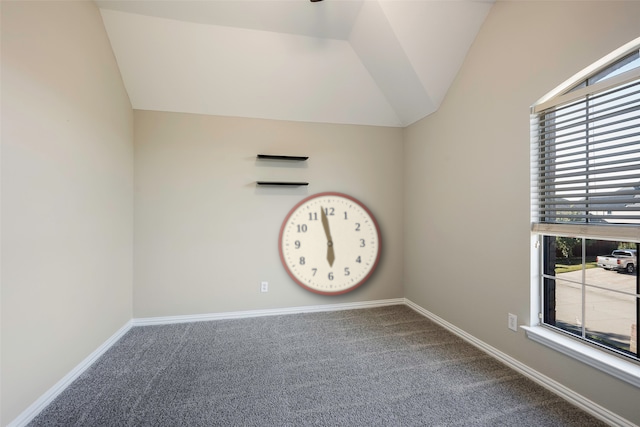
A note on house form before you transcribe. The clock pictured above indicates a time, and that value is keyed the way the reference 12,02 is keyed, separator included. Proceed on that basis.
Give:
5,58
